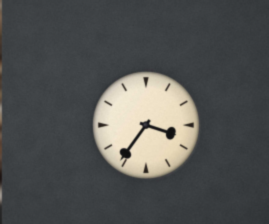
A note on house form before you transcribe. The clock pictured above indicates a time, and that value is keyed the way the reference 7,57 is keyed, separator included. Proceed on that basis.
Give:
3,36
